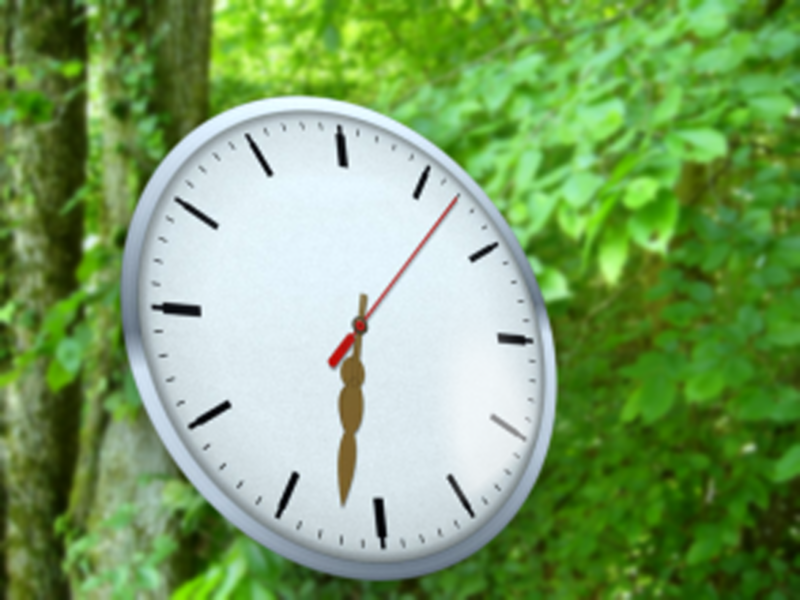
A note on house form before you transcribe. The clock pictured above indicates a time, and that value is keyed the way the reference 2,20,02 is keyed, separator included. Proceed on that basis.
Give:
6,32,07
